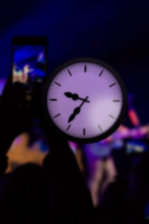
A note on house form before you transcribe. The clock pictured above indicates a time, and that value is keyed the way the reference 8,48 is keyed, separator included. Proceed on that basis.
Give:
9,36
